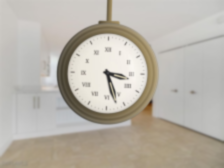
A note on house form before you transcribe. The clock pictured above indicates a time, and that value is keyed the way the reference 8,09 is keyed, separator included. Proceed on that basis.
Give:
3,27
